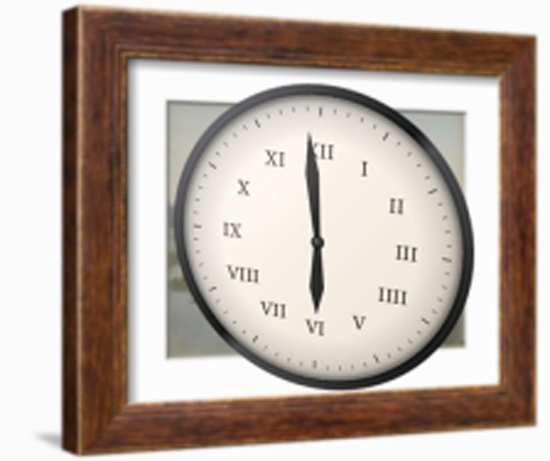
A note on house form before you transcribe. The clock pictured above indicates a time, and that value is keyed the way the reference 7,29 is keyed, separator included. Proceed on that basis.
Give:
5,59
